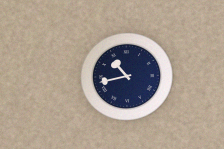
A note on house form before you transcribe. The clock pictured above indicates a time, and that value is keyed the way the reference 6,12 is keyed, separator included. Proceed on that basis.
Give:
10,43
